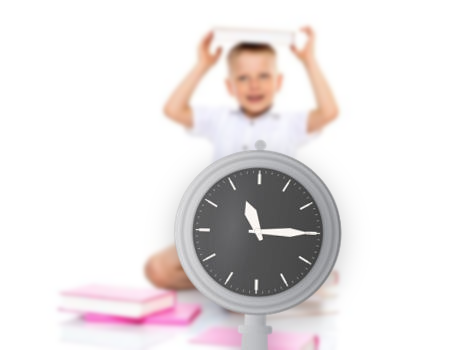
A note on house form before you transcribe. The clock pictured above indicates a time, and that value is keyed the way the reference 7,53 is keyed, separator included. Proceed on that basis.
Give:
11,15
